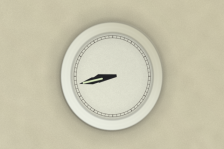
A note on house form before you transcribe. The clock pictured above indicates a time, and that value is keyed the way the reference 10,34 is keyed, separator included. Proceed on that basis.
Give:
8,43
